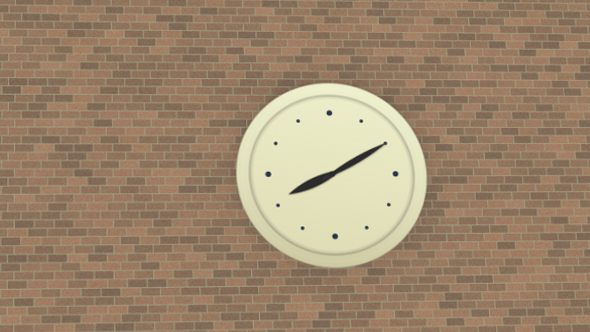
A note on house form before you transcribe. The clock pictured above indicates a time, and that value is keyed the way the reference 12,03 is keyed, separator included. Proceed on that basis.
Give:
8,10
